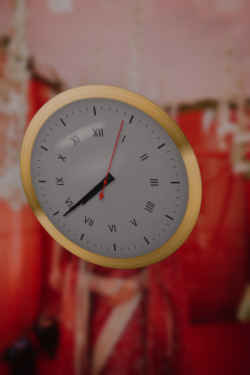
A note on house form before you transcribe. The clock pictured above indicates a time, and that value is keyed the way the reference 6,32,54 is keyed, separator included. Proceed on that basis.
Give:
7,39,04
